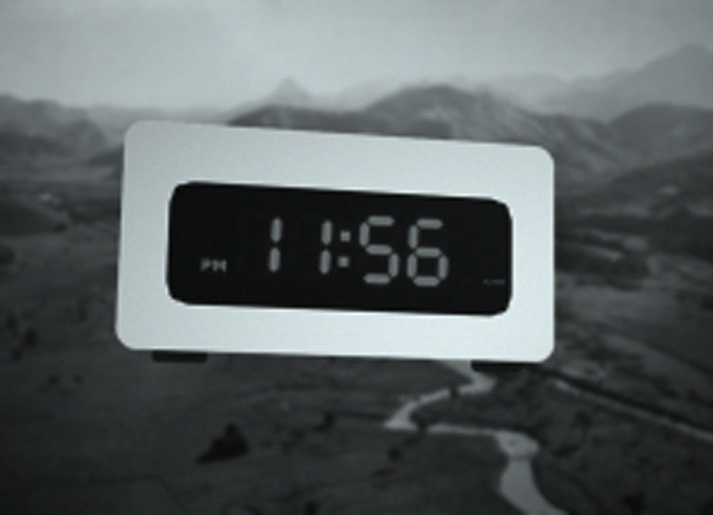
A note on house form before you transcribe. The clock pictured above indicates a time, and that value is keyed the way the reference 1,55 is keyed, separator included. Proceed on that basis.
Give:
11,56
